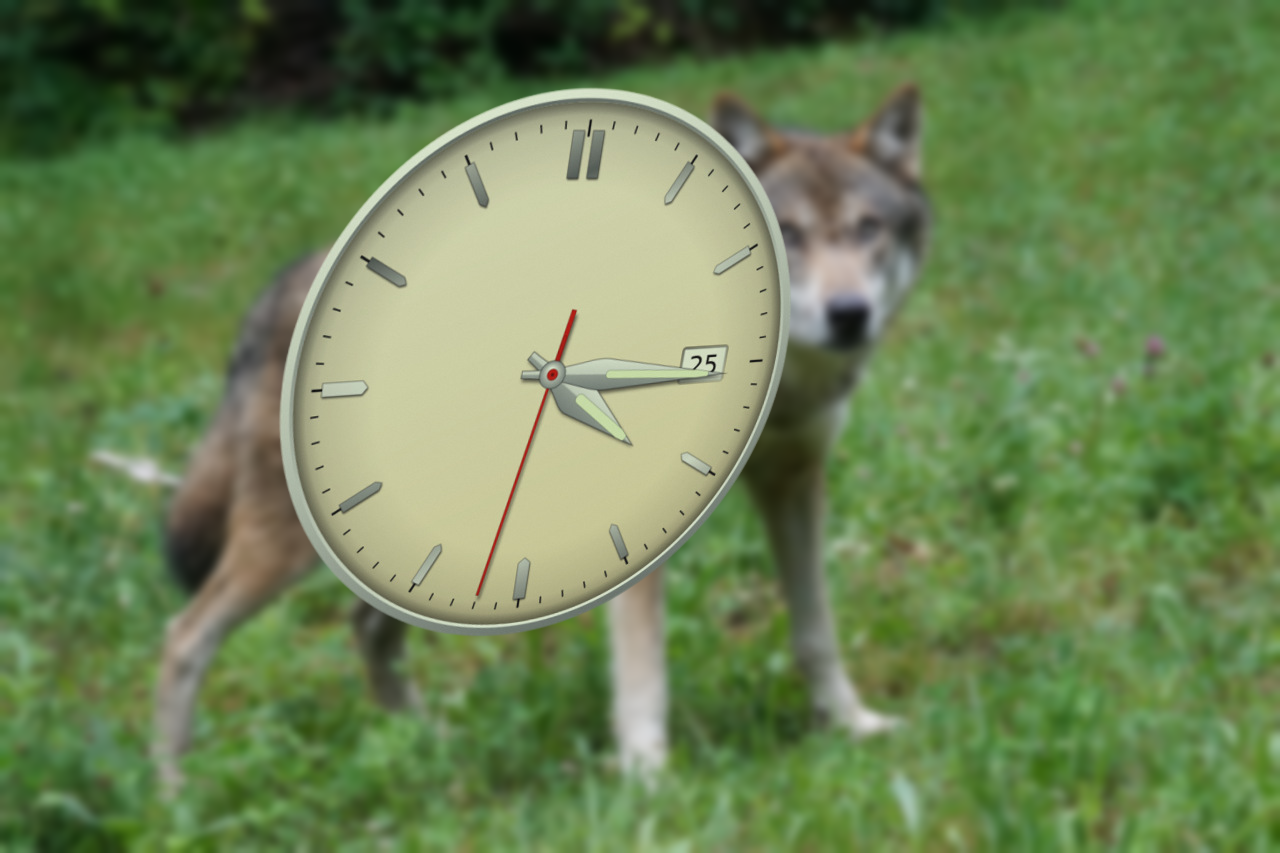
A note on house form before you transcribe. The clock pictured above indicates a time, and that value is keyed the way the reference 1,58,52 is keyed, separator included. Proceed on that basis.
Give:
4,15,32
